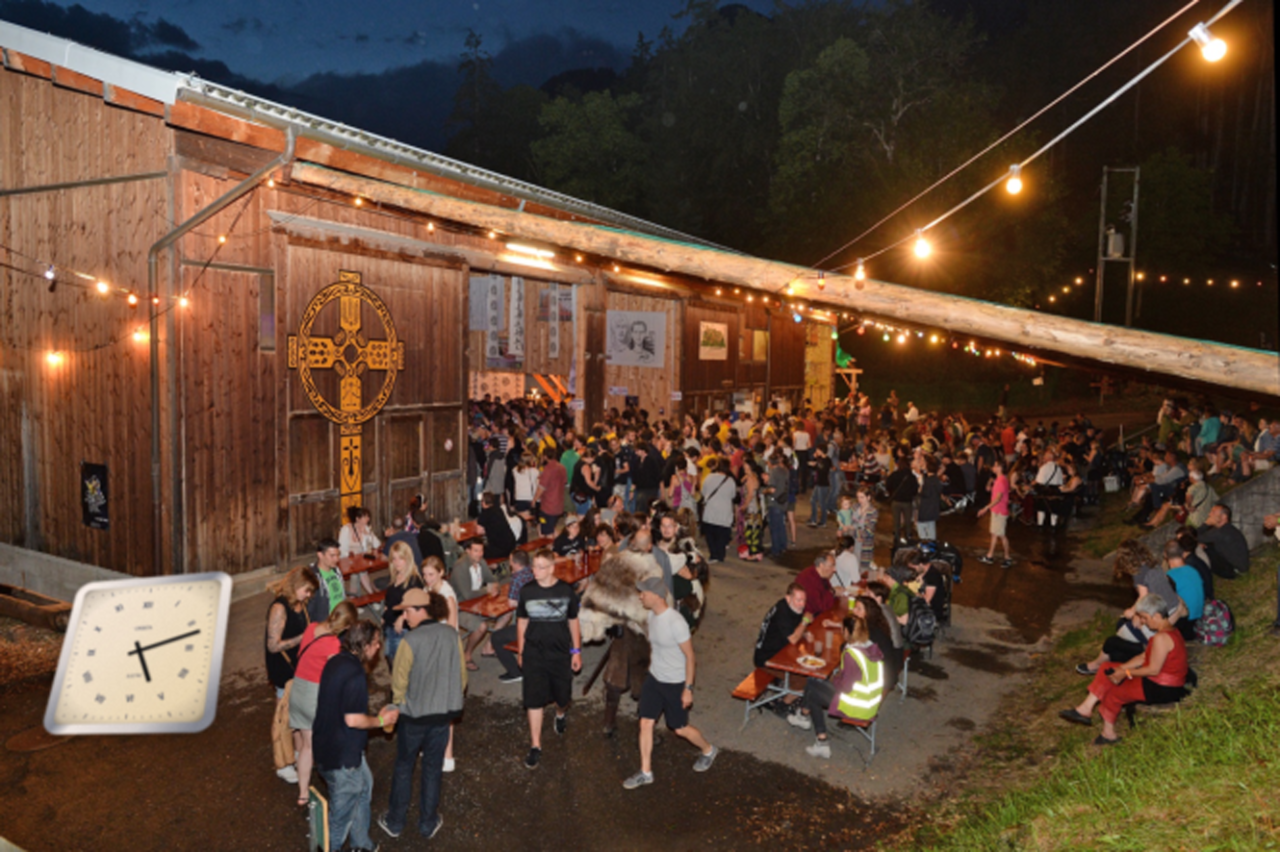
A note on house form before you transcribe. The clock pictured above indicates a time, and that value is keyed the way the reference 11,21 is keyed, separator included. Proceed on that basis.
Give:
5,12
